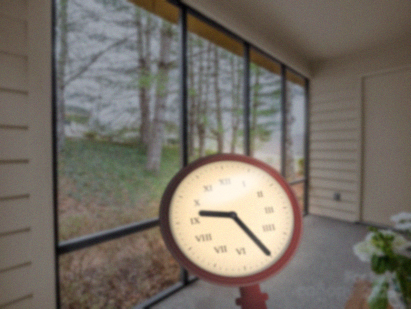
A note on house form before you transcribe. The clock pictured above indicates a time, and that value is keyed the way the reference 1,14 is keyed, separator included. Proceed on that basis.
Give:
9,25
